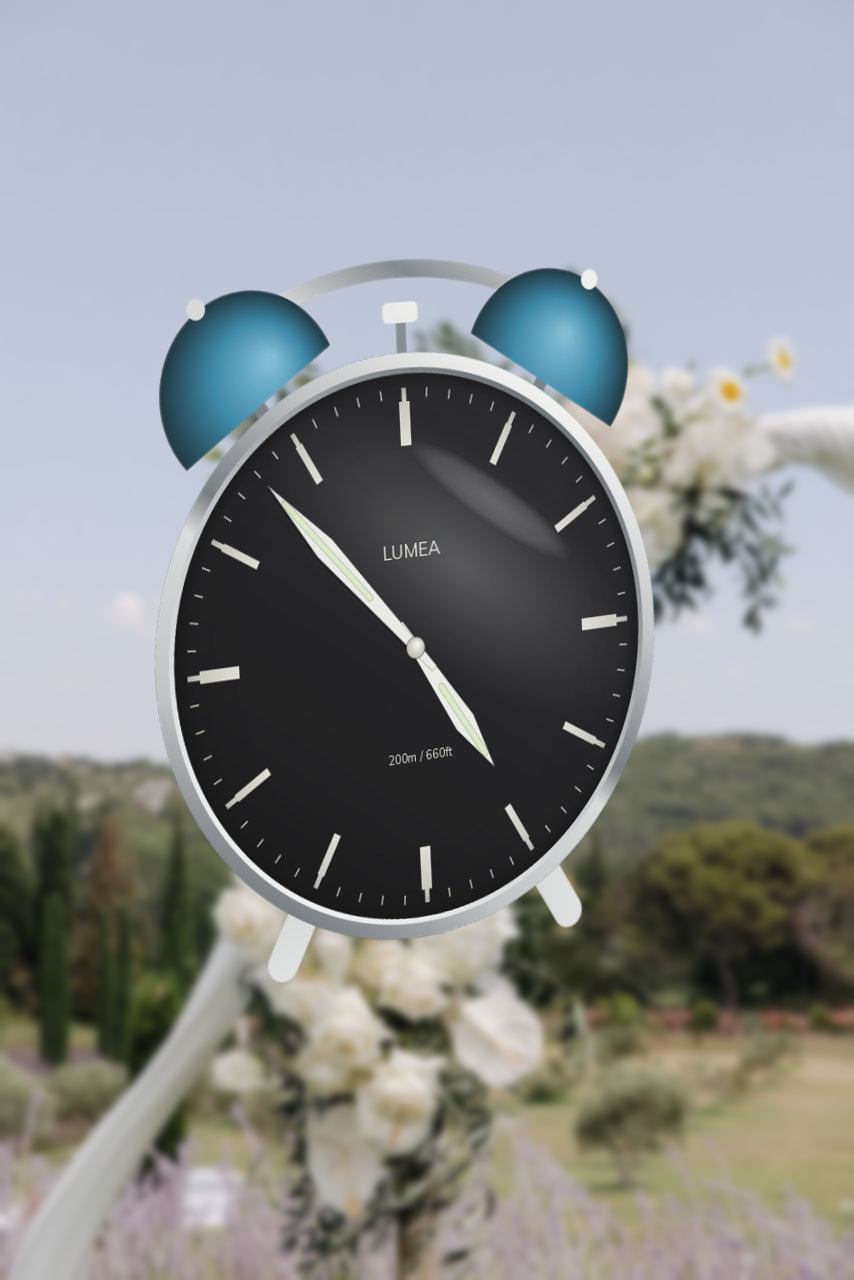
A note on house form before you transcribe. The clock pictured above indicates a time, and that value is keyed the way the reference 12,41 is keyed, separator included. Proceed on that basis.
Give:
4,53
